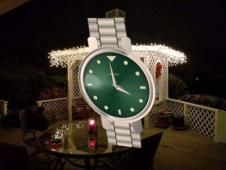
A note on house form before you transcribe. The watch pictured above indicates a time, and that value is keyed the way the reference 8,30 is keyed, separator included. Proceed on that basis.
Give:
3,59
